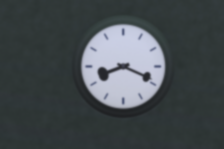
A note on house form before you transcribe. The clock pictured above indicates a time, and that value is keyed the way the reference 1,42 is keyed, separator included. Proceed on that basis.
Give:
8,19
